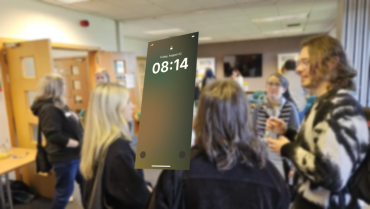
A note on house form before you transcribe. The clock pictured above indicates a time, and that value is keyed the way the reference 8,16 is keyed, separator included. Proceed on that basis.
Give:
8,14
